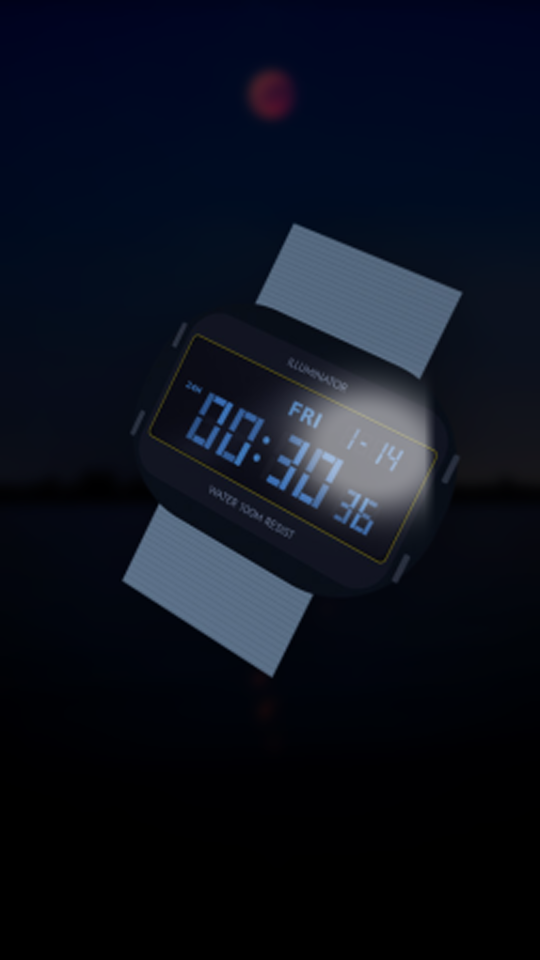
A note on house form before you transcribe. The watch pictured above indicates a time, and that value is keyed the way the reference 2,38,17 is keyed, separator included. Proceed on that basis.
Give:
0,30,36
